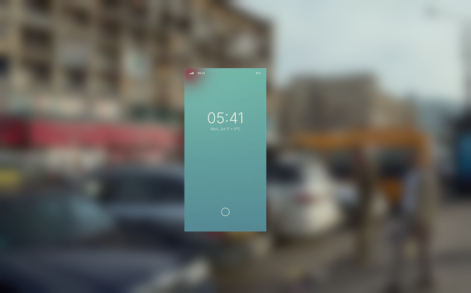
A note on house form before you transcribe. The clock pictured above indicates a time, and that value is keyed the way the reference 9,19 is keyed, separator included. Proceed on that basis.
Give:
5,41
